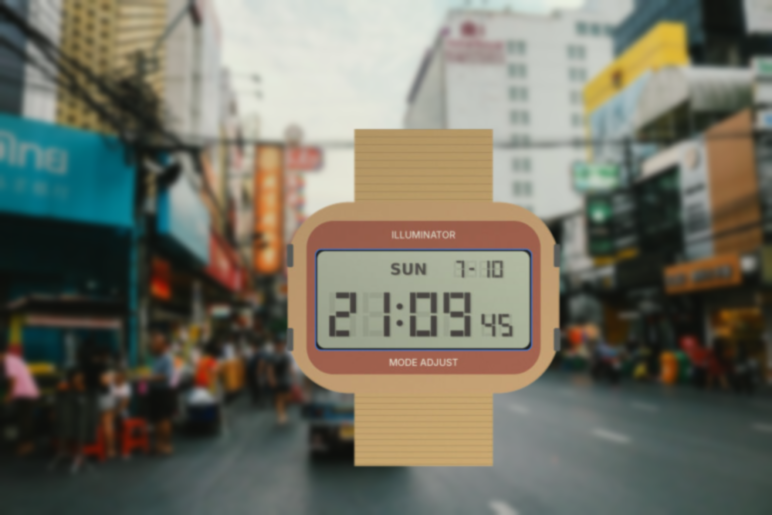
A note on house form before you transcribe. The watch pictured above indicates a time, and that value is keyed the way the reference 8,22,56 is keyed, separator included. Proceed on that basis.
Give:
21,09,45
